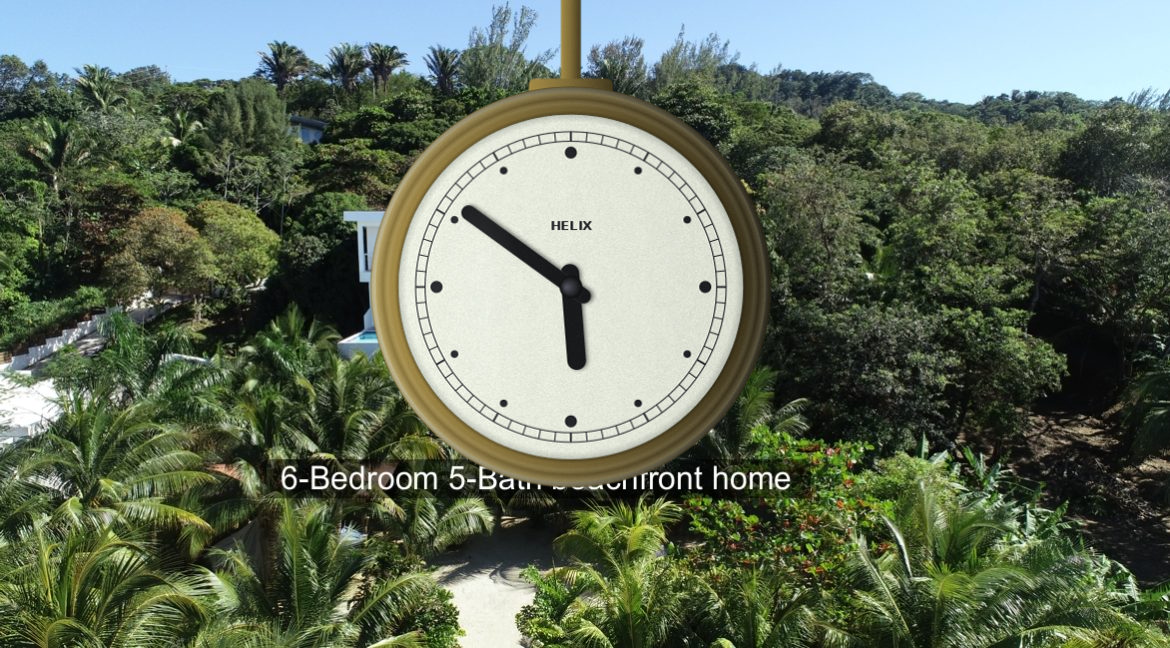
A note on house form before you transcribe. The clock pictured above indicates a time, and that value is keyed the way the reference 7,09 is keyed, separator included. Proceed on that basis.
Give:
5,51
